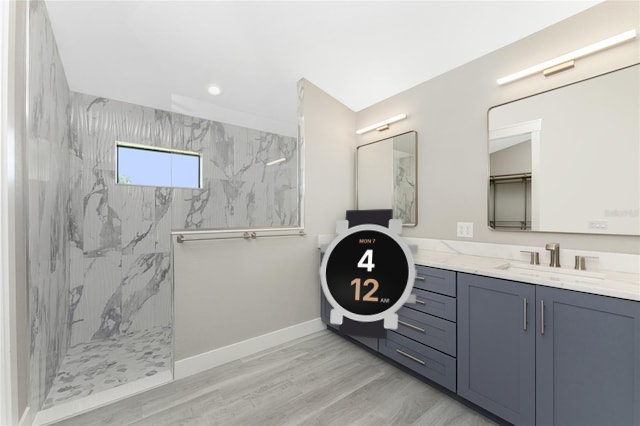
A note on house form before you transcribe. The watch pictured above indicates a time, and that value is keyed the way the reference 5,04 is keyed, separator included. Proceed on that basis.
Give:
4,12
